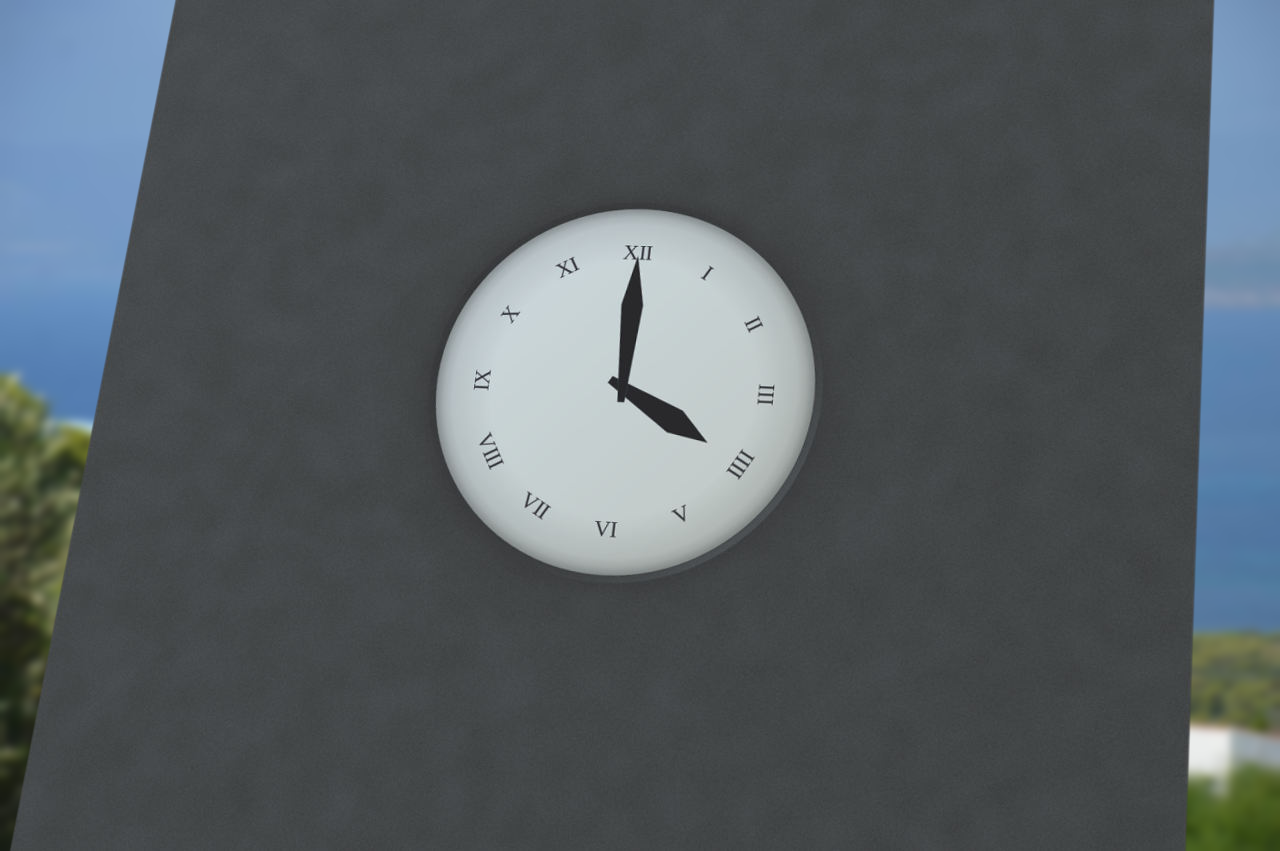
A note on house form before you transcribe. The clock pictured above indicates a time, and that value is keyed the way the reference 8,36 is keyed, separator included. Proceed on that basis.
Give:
4,00
